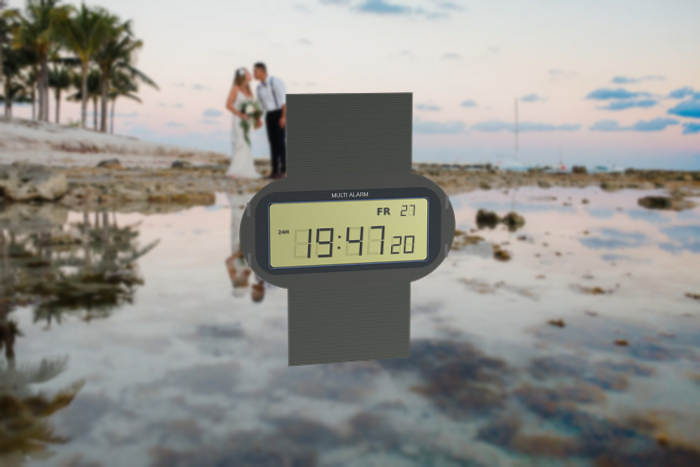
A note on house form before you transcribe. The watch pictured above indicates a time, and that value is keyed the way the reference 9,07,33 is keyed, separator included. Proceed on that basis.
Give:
19,47,20
